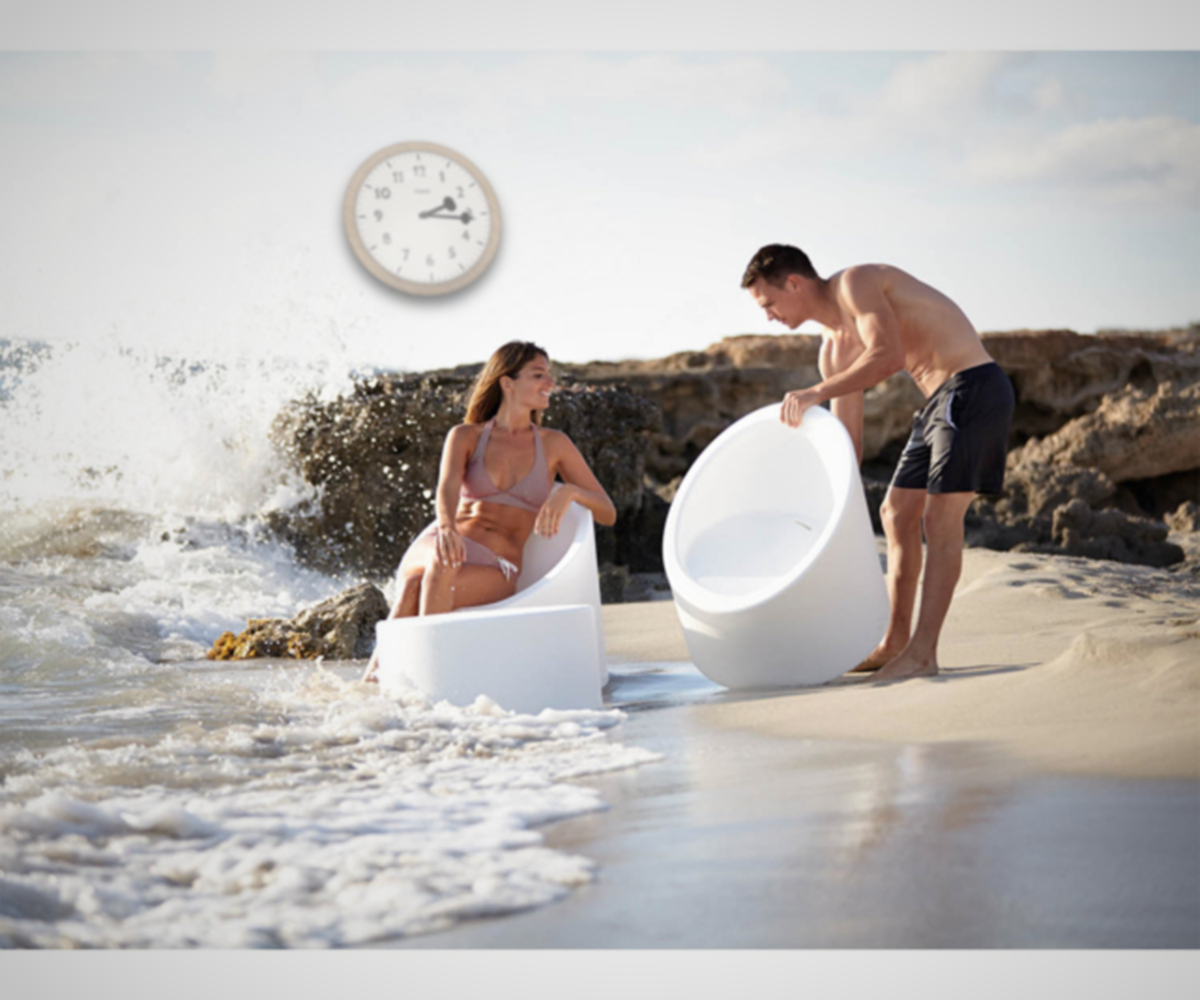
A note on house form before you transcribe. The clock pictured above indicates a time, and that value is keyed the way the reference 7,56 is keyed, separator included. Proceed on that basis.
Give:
2,16
